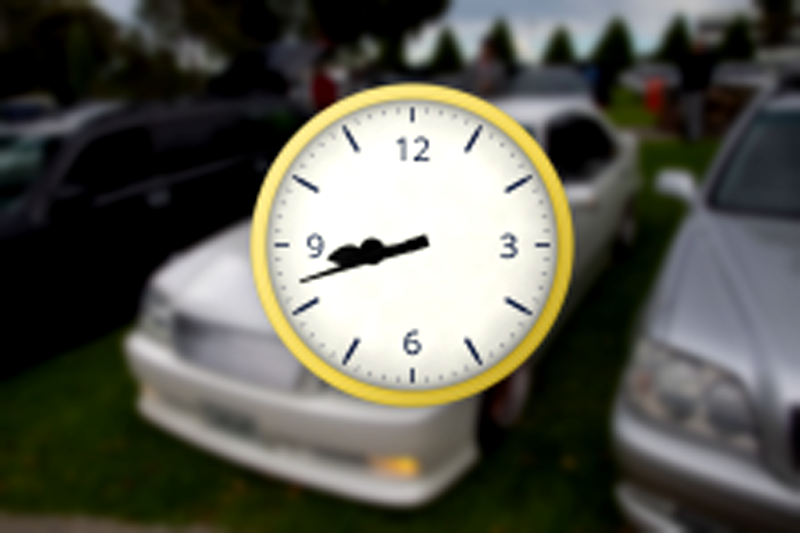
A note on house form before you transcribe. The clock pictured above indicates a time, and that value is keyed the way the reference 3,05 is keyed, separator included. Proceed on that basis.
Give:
8,42
